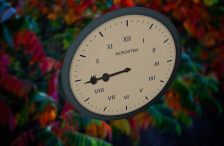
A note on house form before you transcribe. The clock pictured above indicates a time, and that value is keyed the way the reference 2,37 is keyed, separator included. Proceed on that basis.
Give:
8,44
